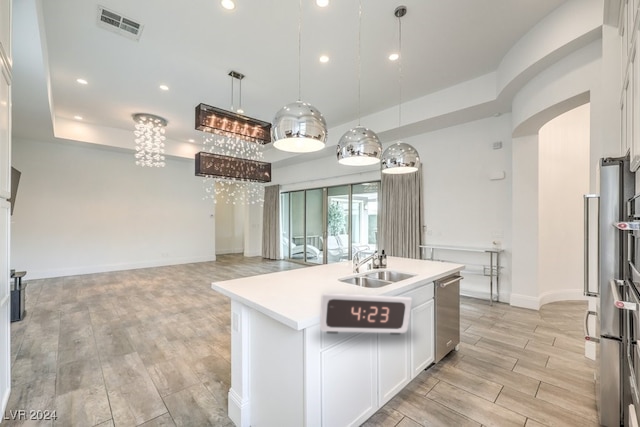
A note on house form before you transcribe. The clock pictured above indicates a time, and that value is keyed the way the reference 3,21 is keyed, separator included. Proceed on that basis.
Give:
4,23
